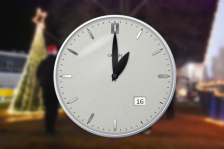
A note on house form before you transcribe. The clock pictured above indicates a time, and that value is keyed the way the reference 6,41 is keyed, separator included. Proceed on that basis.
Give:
1,00
